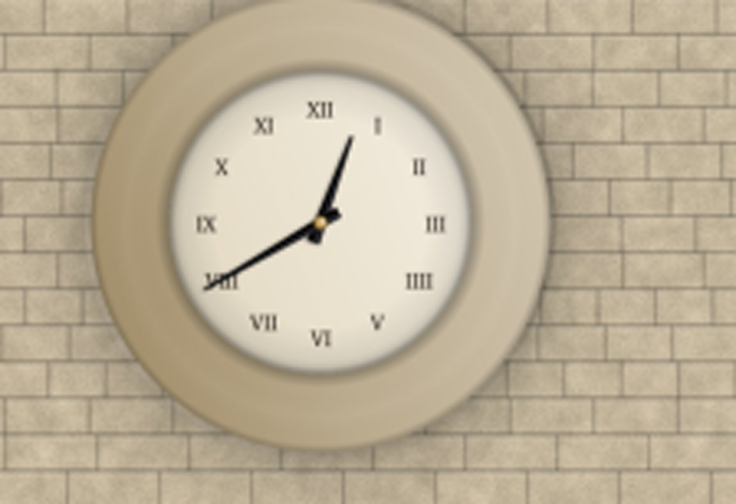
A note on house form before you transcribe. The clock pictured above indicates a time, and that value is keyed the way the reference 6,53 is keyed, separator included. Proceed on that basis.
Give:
12,40
